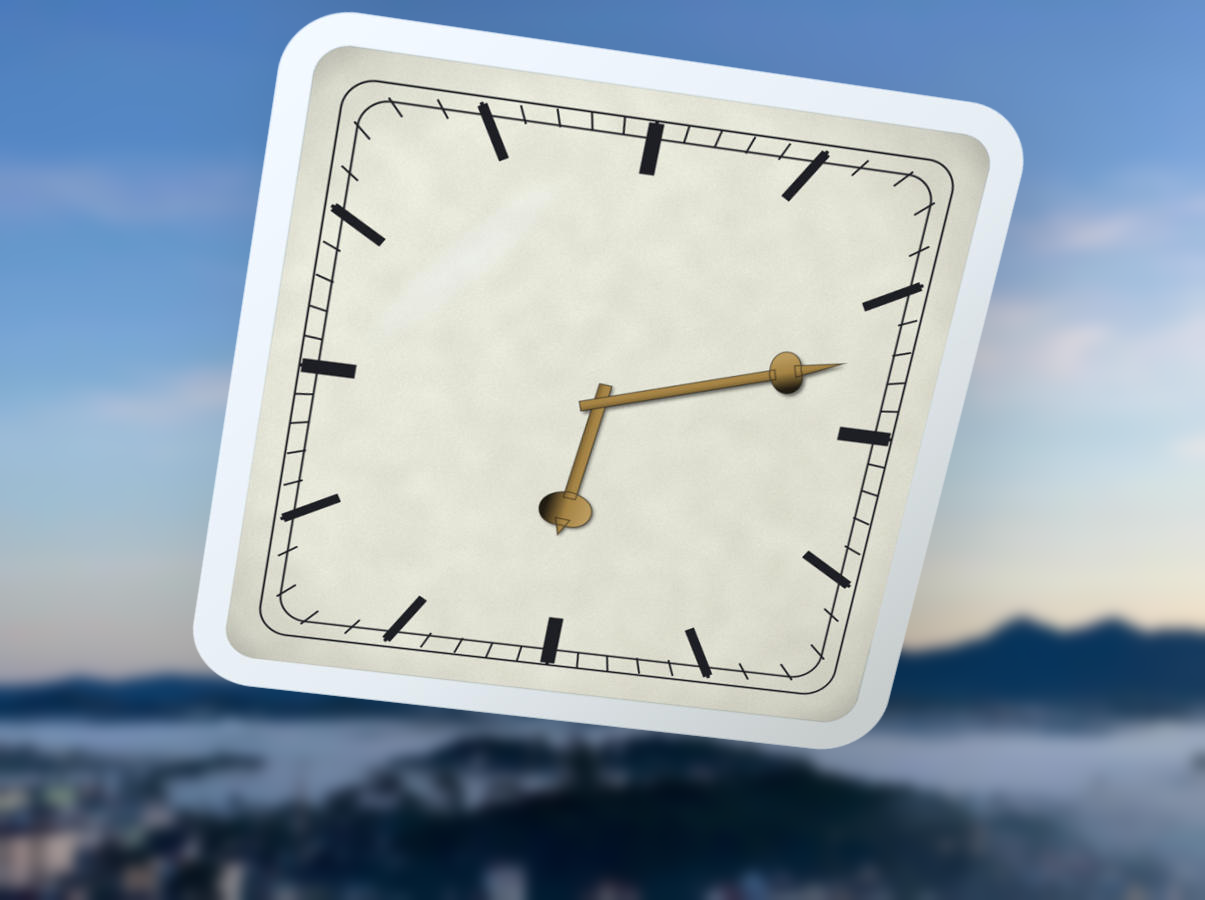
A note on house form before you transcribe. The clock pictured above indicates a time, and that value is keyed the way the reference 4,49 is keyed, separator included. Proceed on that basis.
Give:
6,12
